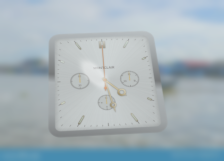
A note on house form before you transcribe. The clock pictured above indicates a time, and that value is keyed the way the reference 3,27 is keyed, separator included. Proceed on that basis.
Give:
4,28
